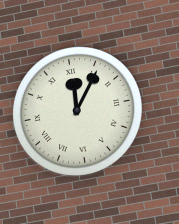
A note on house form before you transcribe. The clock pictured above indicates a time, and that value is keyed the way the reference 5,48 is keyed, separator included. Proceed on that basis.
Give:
12,06
